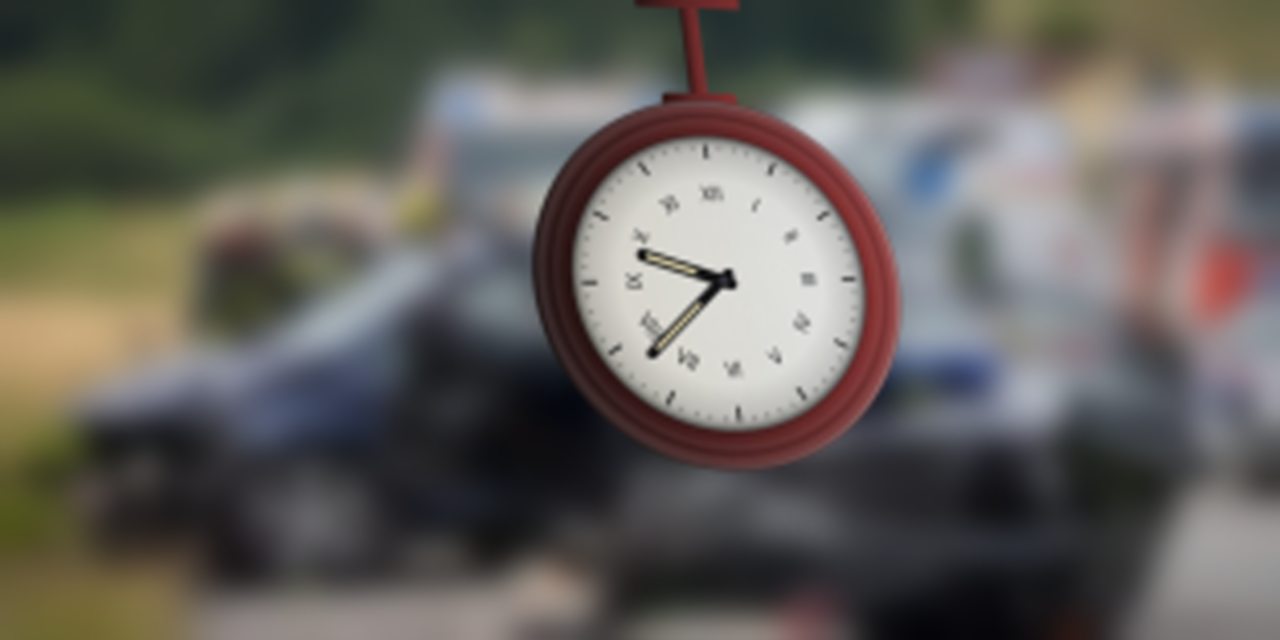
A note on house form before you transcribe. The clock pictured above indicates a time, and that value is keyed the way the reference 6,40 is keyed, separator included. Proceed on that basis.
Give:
9,38
